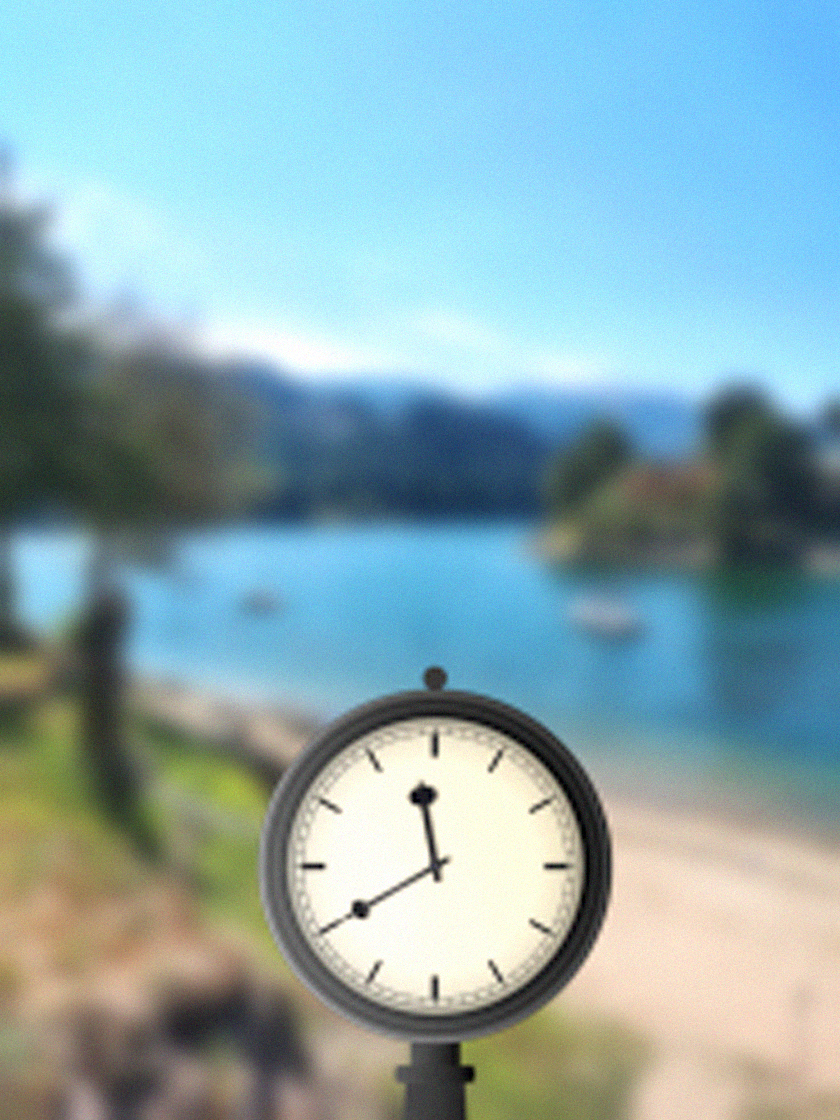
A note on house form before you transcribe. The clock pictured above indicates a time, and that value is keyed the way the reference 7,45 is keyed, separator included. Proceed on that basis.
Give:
11,40
